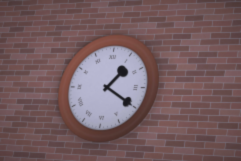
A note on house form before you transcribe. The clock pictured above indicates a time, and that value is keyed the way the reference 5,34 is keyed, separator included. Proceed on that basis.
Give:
1,20
